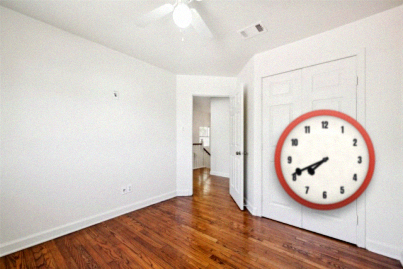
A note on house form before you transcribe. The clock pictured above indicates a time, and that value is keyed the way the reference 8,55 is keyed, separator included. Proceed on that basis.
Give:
7,41
